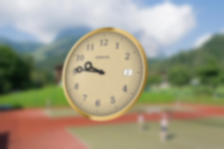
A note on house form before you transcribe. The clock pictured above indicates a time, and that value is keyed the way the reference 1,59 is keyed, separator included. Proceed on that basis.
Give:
9,46
